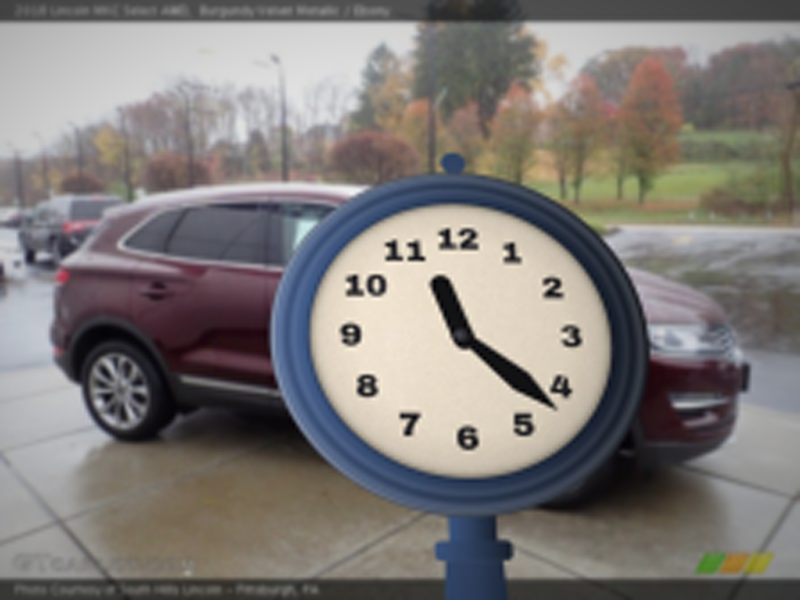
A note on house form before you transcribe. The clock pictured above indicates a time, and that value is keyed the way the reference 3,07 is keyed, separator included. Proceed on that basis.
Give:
11,22
